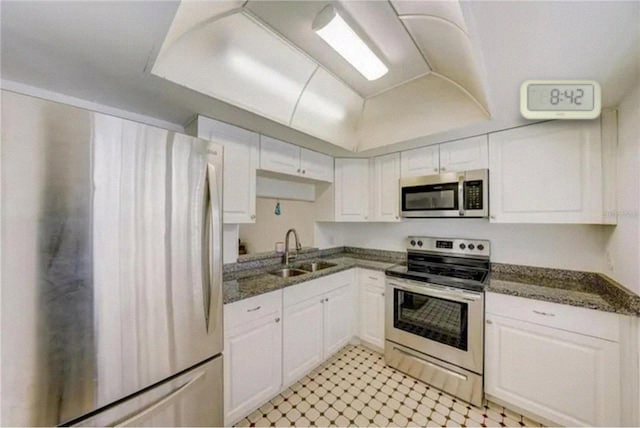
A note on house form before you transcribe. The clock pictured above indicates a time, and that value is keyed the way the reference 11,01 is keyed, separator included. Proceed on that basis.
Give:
8,42
